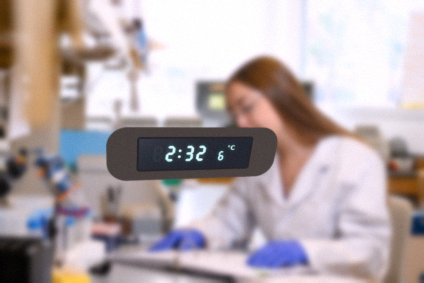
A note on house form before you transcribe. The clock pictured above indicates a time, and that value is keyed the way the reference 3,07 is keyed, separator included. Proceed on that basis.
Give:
2,32
